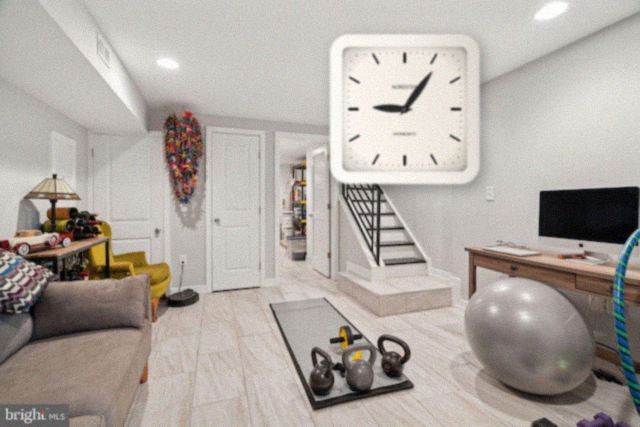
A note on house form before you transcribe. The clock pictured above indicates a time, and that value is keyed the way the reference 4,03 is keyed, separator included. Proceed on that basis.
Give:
9,06
